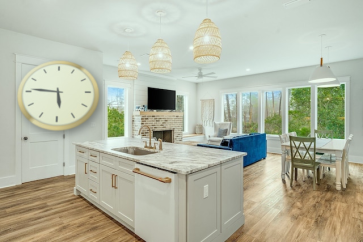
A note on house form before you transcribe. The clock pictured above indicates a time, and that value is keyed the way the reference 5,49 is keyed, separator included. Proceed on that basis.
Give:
5,46
